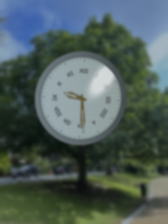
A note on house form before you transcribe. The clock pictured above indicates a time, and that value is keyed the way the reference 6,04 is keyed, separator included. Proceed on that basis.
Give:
9,29
